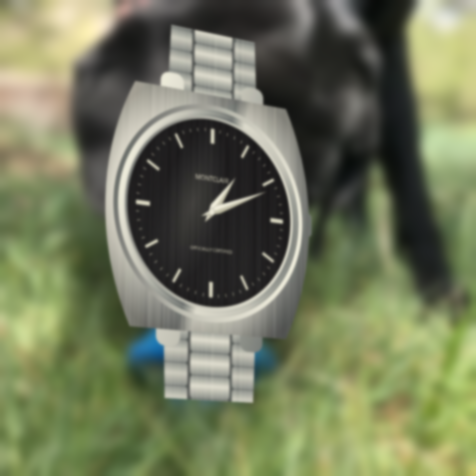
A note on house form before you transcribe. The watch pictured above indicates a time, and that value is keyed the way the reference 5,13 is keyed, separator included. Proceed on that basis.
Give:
1,11
